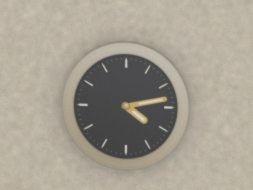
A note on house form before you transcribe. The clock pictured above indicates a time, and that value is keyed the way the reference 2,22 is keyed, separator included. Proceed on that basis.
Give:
4,13
